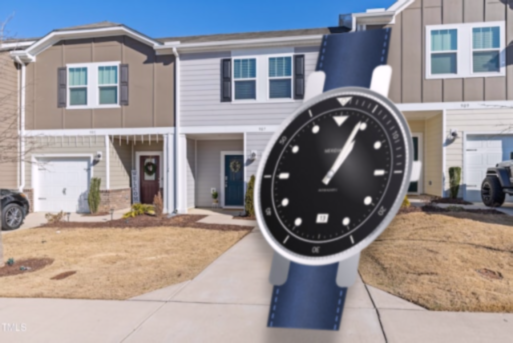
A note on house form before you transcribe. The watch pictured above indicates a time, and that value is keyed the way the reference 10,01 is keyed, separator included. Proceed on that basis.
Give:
1,04
